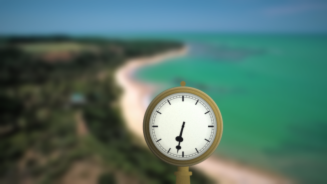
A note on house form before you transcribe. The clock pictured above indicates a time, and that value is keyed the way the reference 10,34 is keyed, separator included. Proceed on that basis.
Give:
6,32
